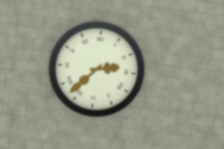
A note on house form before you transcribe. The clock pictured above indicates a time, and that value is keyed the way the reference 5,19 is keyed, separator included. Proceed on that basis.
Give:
2,37
